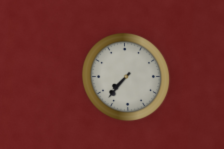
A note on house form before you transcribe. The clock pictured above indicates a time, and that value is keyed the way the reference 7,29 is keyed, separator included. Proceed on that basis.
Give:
7,37
